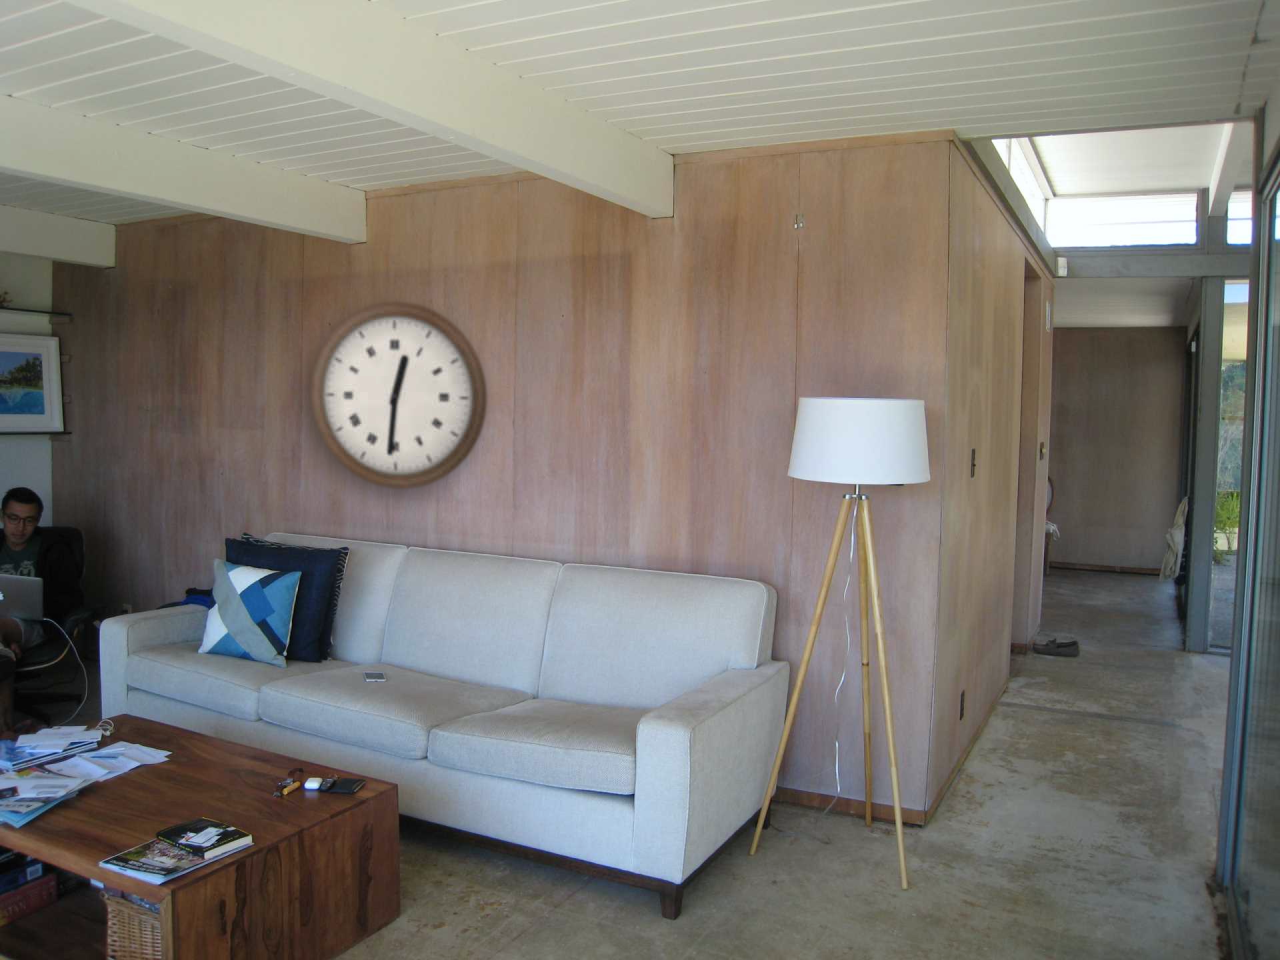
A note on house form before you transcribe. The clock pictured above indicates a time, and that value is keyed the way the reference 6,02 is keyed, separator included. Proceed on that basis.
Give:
12,31
